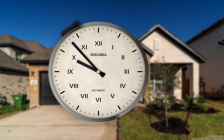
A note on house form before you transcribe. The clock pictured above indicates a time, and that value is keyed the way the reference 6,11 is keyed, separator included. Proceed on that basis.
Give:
9,53
